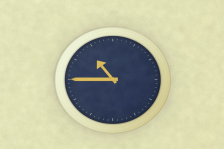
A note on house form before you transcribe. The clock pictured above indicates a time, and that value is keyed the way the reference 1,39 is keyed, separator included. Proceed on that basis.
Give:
10,45
